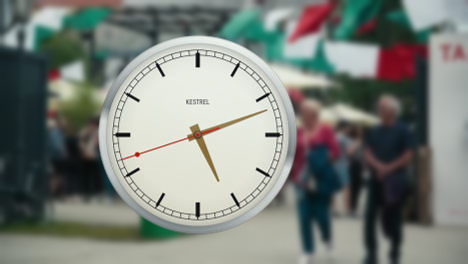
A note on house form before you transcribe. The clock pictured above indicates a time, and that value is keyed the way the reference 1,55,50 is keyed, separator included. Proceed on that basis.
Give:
5,11,42
